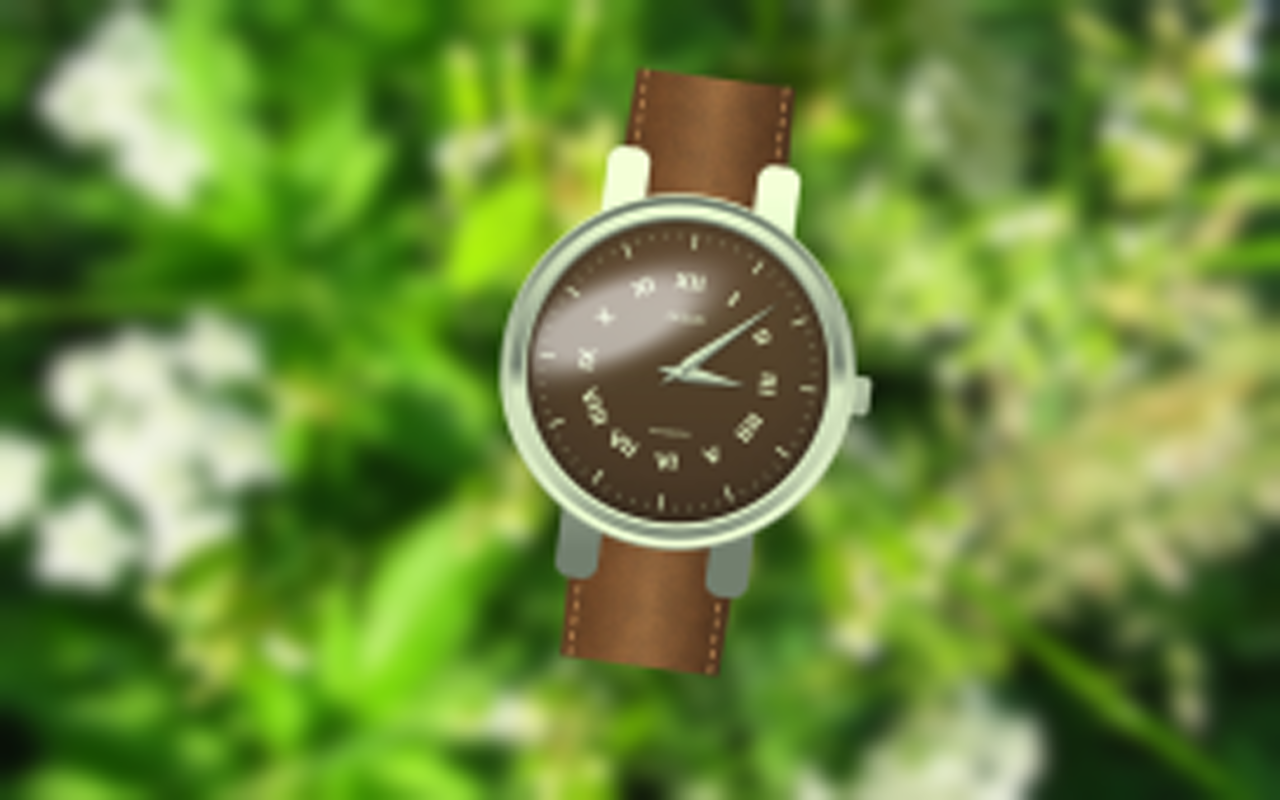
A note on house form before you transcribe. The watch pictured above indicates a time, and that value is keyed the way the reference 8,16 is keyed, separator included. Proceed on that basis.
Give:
3,08
